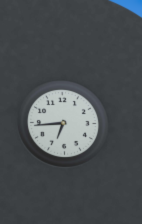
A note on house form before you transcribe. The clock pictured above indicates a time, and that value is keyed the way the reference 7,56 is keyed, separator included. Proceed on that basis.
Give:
6,44
